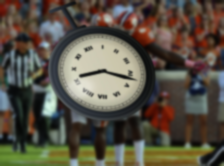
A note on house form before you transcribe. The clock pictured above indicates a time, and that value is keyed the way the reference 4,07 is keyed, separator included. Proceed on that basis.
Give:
9,22
